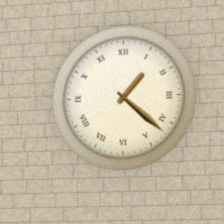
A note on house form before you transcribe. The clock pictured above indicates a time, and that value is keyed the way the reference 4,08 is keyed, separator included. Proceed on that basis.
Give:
1,22
